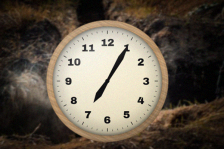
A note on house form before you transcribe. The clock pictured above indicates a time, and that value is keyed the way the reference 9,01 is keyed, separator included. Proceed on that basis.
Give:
7,05
